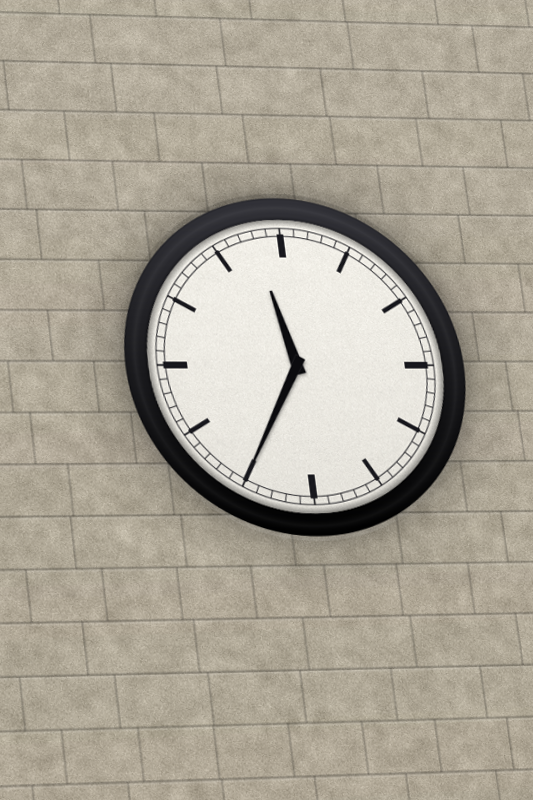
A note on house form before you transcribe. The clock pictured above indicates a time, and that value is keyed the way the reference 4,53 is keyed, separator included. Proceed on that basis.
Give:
11,35
